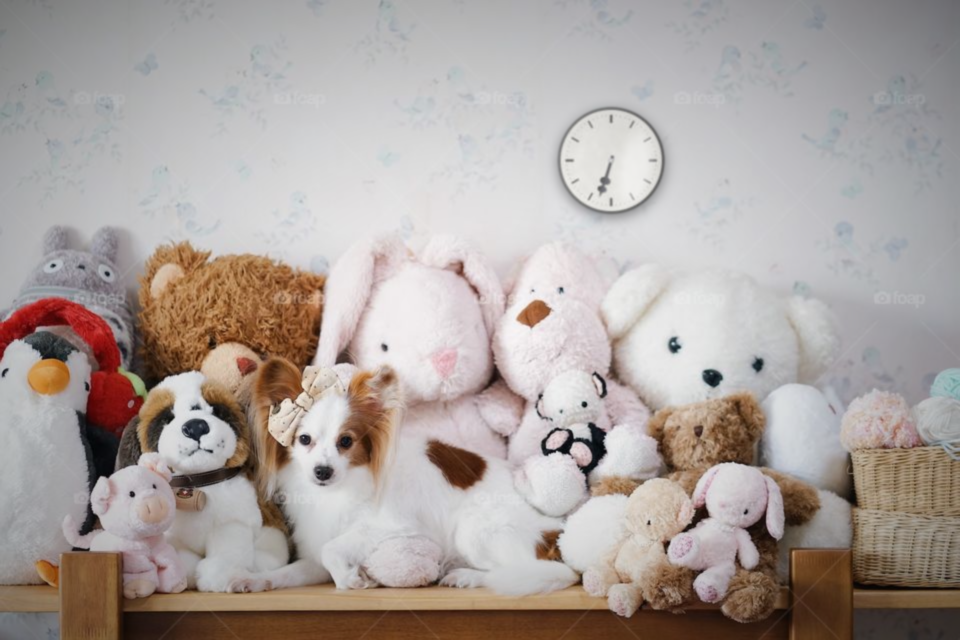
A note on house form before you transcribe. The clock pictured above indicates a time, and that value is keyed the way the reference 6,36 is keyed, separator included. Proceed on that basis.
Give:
6,33
